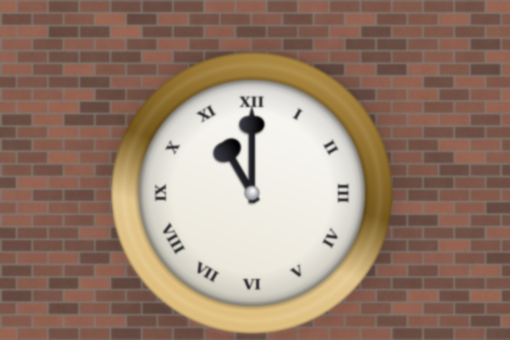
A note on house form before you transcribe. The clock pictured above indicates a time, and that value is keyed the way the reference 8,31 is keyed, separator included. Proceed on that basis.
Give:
11,00
